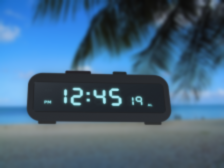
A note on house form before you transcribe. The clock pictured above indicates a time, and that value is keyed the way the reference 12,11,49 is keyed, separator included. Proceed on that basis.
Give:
12,45,19
